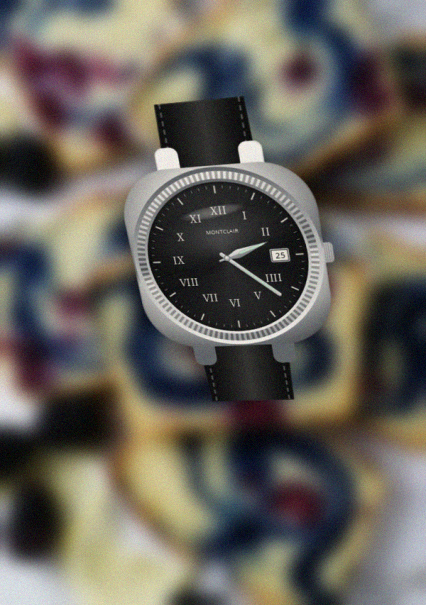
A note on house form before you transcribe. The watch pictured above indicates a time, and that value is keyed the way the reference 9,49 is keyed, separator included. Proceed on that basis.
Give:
2,22
